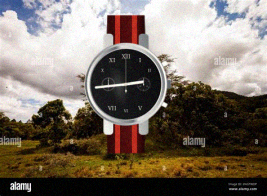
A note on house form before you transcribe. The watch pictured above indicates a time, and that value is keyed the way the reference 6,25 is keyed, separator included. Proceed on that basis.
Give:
2,44
